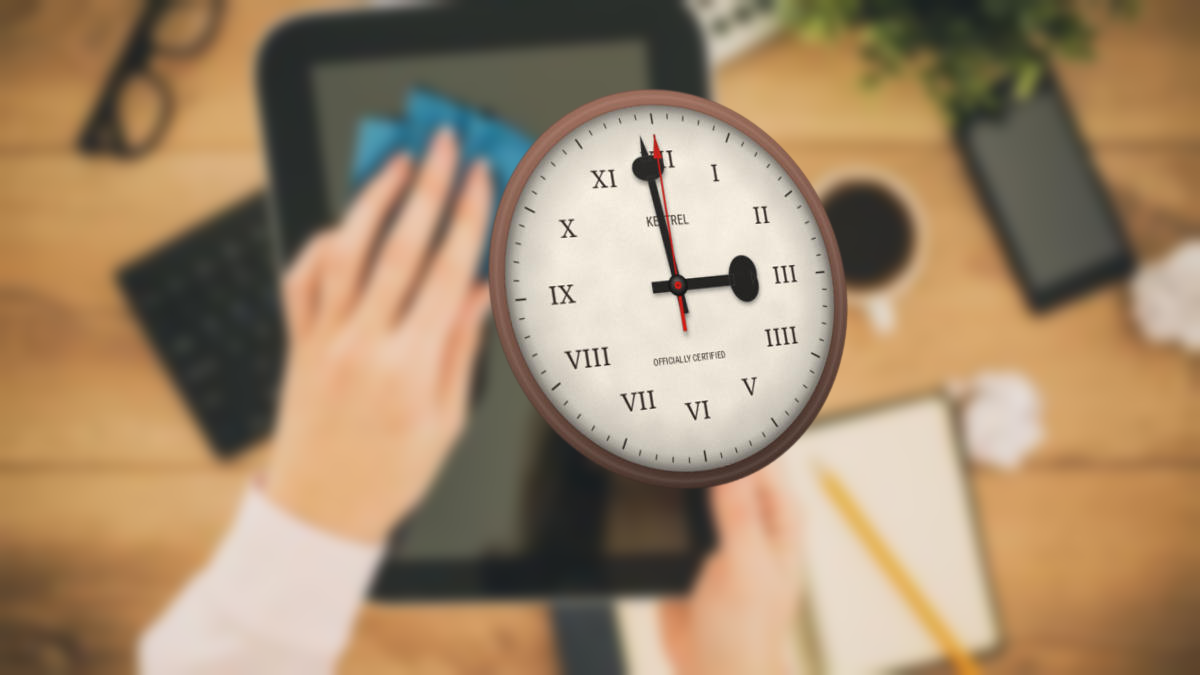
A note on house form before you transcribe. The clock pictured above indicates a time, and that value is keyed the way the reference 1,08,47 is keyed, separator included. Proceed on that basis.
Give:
2,59,00
